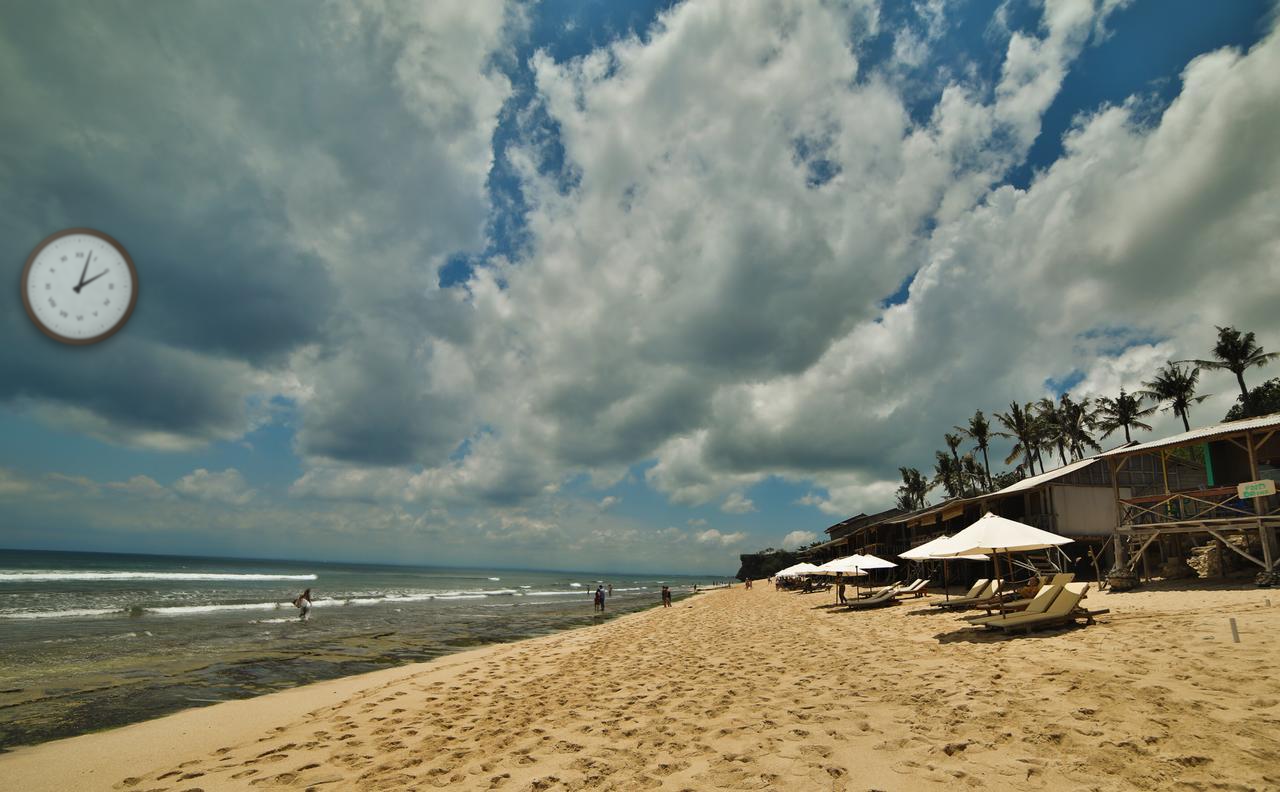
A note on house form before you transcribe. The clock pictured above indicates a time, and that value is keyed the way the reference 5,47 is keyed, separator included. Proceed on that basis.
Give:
2,03
